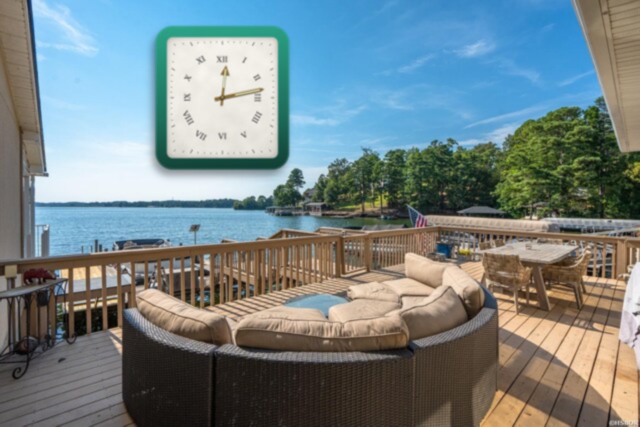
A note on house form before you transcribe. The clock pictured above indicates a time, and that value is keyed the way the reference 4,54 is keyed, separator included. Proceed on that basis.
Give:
12,13
